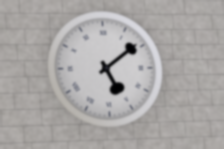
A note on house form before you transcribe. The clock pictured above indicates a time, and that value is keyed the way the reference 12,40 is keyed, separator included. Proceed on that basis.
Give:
5,09
